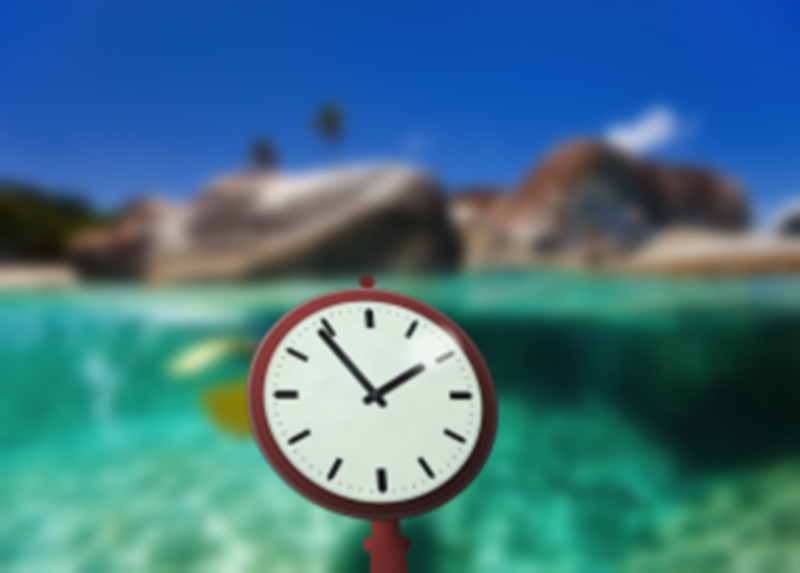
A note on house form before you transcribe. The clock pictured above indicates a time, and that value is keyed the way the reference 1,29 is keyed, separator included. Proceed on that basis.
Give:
1,54
